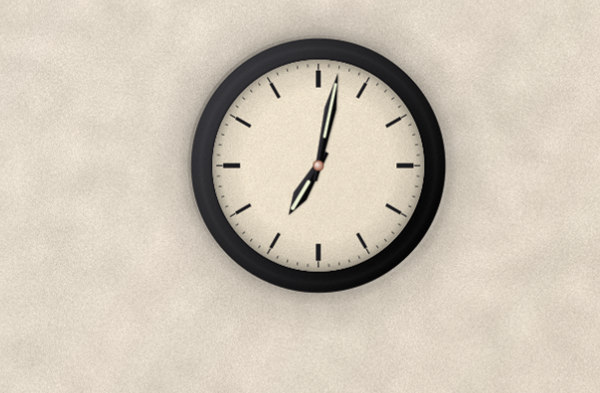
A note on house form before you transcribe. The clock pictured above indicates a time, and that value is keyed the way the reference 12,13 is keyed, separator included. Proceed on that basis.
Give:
7,02
